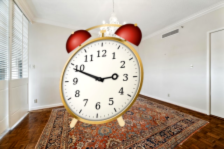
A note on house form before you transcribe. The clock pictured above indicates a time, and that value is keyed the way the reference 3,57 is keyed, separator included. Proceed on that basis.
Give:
2,49
